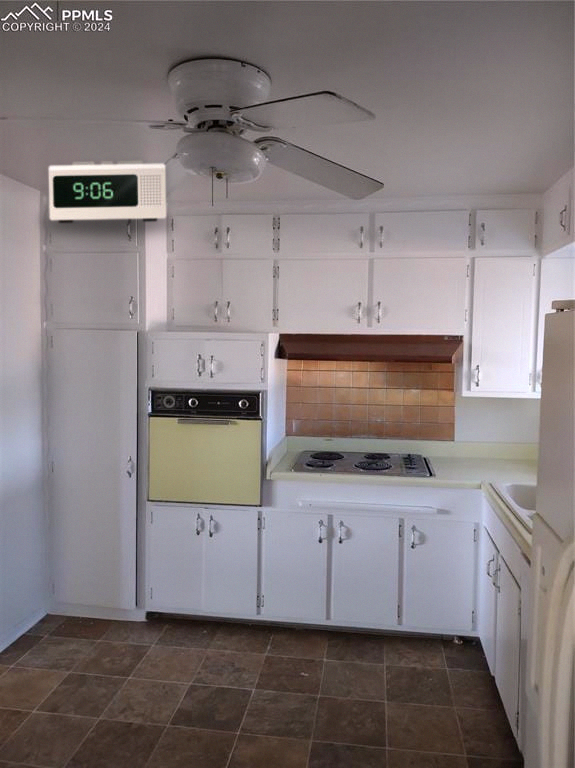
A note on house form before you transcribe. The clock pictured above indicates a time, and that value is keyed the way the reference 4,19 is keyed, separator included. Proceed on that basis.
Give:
9,06
